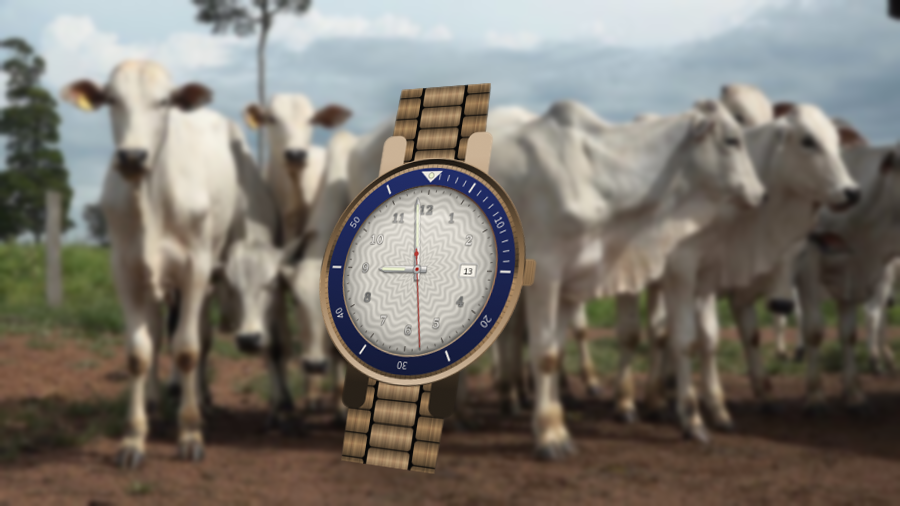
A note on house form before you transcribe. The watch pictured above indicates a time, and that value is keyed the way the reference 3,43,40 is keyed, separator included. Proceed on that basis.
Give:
8,58,28
